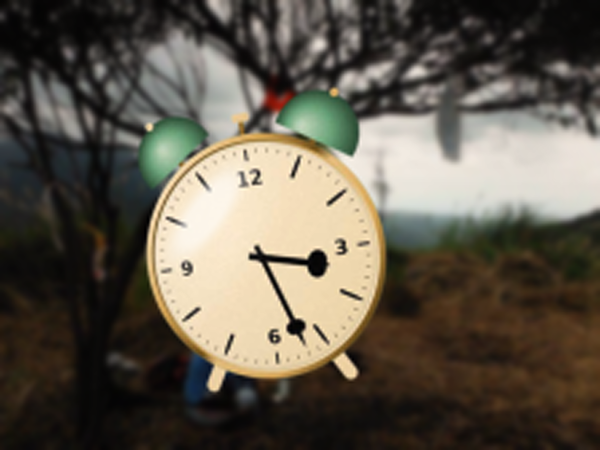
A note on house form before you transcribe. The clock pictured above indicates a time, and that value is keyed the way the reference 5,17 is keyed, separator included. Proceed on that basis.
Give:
3,27
